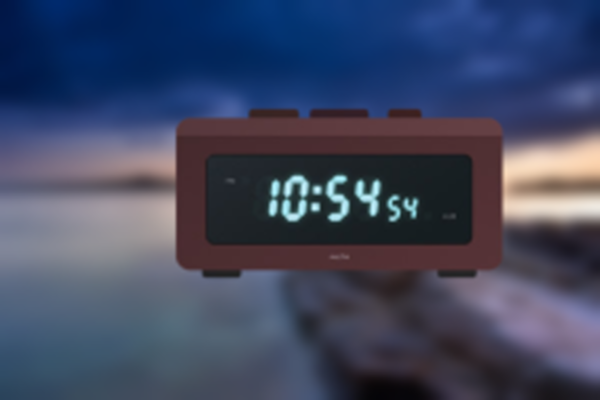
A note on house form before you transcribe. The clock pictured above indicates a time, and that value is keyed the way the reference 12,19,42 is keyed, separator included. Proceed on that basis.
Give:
10,54,54
